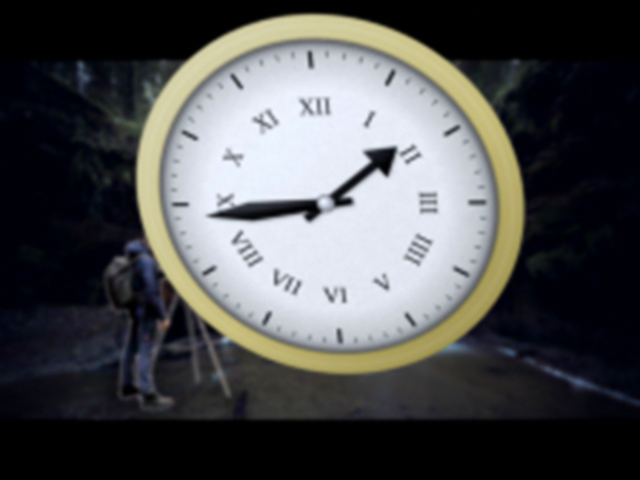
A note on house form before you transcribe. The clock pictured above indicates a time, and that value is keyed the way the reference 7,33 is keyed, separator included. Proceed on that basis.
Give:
1,44
